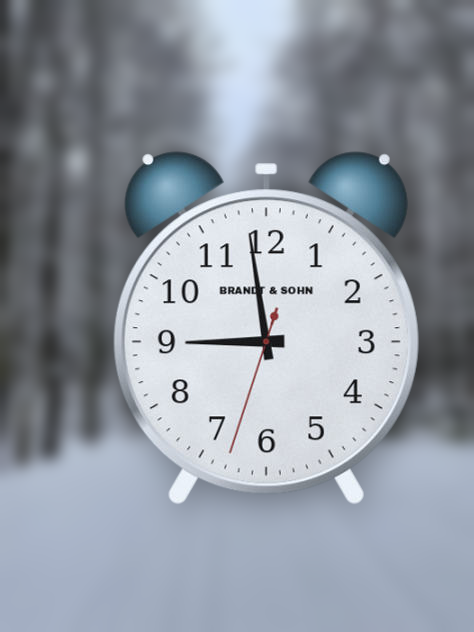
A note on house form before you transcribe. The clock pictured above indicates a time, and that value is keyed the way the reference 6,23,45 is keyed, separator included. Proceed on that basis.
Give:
8,58,33
